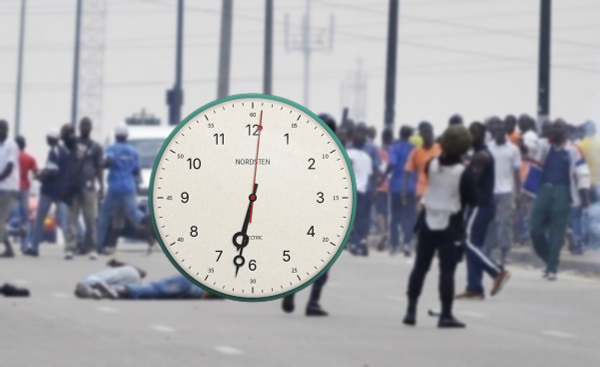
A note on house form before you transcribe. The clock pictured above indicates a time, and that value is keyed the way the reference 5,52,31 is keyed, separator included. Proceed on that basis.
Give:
6,32,01
